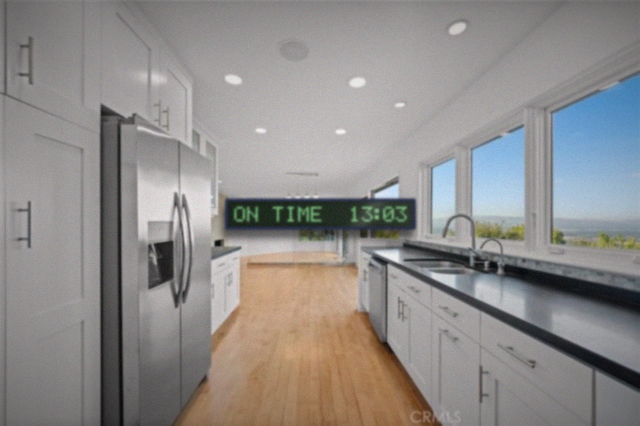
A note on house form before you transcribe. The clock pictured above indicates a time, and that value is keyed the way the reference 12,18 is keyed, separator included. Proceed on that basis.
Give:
13,03
